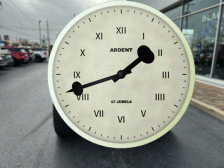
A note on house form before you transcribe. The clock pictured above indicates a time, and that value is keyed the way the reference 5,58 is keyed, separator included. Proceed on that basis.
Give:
1,42
